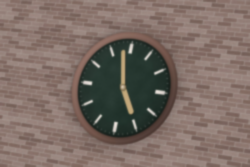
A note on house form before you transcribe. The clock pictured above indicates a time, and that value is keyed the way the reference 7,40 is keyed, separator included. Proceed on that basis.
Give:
4,58
